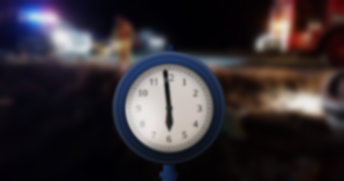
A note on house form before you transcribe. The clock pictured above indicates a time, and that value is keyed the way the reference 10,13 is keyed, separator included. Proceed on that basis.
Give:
5,59
